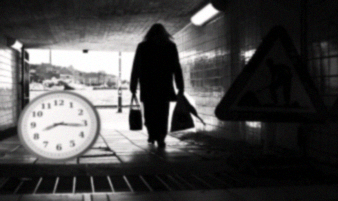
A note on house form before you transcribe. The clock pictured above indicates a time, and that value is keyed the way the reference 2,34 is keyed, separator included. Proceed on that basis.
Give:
8,16
